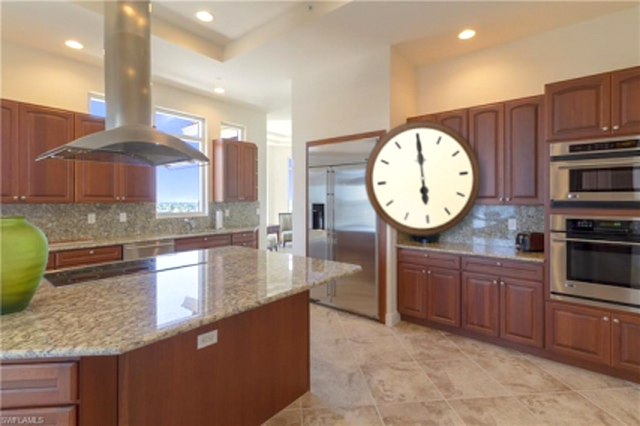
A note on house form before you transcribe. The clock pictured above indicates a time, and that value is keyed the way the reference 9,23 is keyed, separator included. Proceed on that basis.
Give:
6,00
